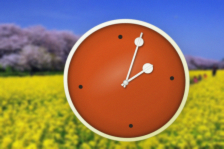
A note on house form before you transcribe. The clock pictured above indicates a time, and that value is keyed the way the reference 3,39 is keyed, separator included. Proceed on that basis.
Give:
2,04
